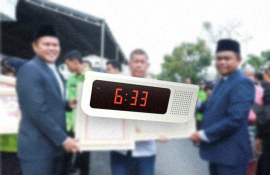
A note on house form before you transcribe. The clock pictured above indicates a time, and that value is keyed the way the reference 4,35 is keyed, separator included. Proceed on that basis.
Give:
6,33
